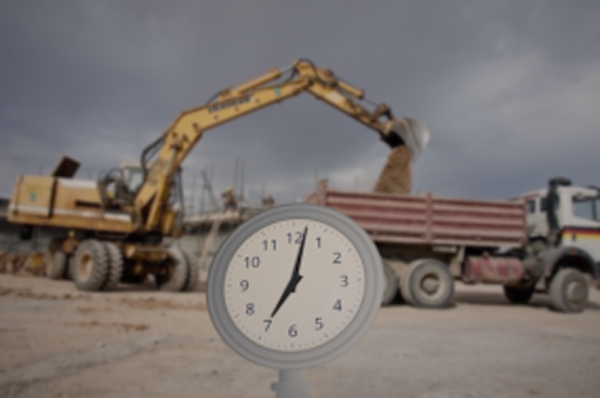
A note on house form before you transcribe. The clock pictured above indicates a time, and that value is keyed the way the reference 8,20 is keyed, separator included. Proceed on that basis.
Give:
7,02
